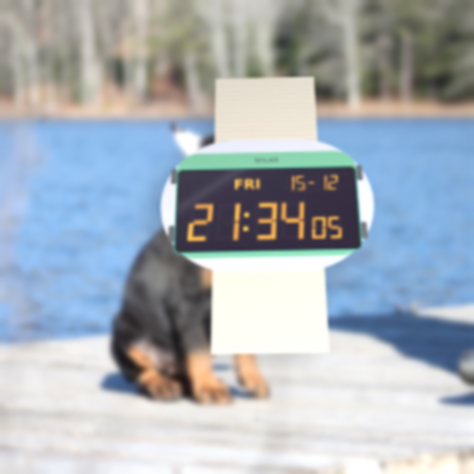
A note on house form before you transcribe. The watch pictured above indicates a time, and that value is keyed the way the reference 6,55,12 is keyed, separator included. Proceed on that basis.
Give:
21,34,05
